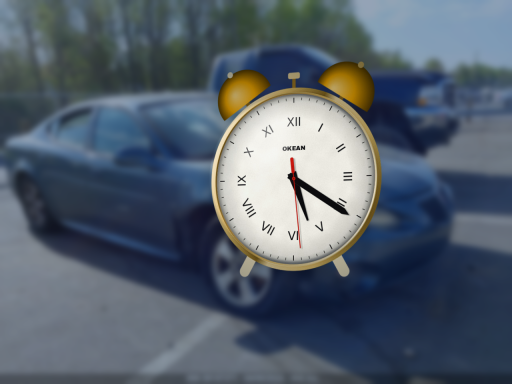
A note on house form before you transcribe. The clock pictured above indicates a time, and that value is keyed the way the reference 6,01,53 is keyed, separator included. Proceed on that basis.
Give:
5,20,29
